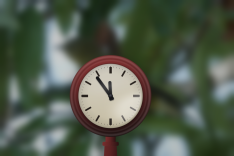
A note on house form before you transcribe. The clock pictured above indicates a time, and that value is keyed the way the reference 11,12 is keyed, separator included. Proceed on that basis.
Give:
11,54
